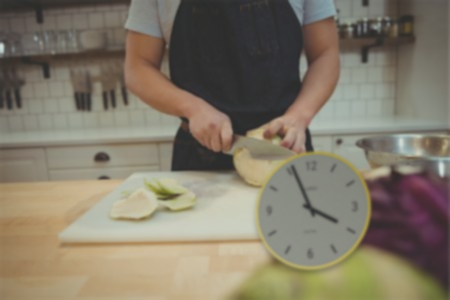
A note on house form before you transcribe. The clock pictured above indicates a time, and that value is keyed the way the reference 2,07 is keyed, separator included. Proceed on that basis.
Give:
3,56
